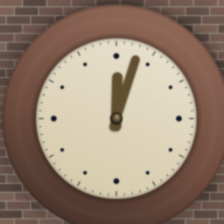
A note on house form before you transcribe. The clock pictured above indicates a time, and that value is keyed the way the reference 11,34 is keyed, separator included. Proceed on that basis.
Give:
12,03
